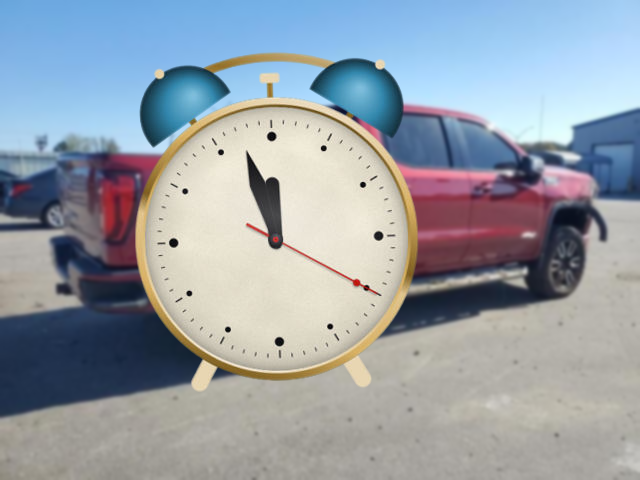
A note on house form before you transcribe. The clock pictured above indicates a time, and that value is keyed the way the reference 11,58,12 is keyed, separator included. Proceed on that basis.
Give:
11,57,20
